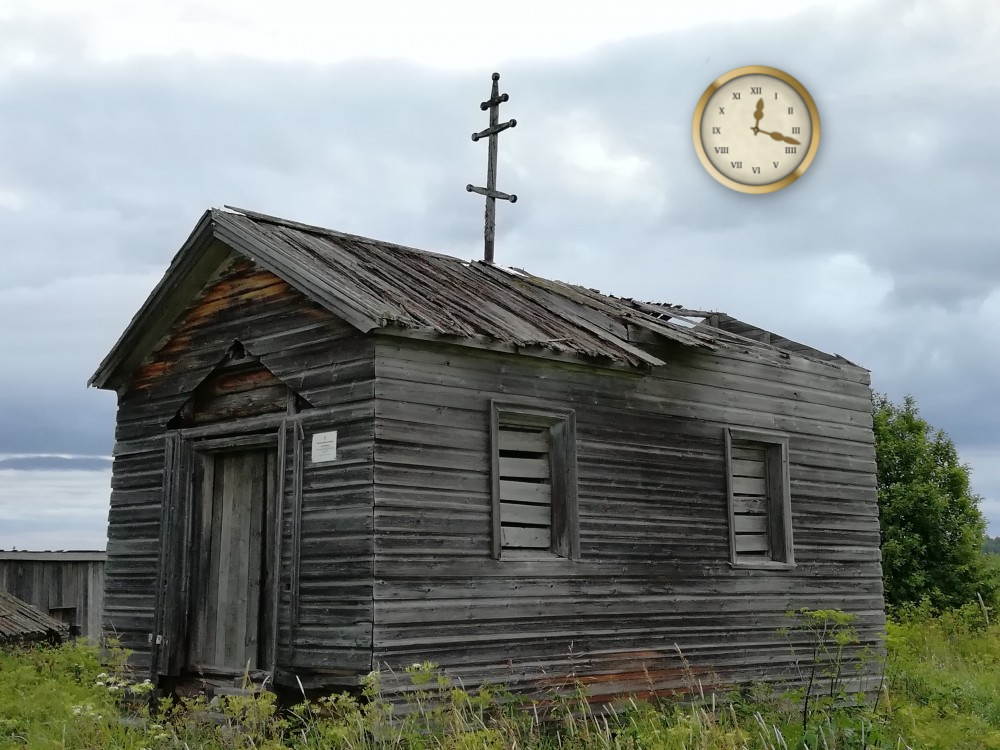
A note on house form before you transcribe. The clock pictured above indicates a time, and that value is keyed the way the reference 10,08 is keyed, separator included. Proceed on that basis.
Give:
12,18
